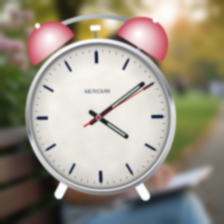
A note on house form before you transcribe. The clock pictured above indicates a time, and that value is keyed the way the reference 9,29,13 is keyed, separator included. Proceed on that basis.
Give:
4,09,10
